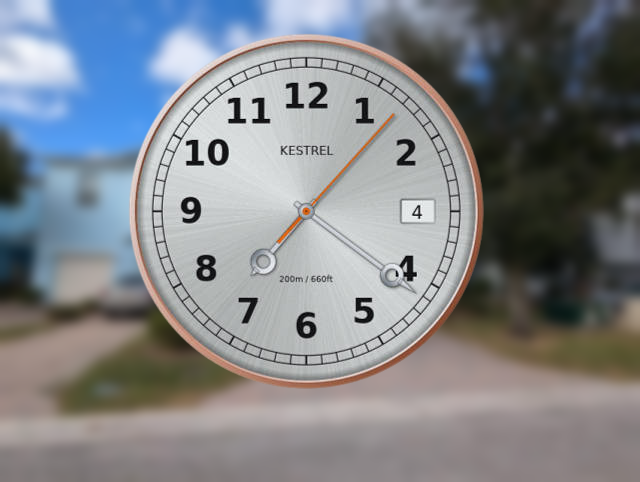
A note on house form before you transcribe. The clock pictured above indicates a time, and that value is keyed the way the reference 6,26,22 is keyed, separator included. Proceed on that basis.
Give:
7,21,07
